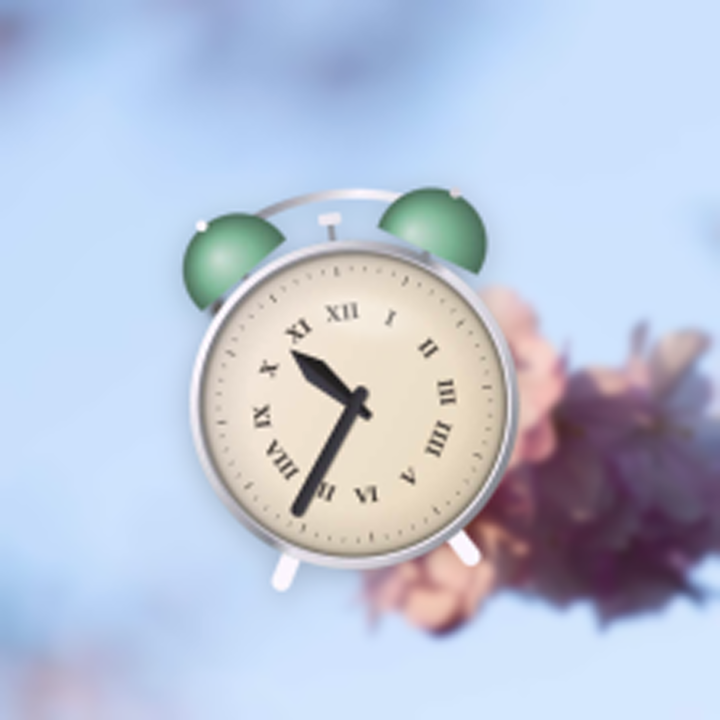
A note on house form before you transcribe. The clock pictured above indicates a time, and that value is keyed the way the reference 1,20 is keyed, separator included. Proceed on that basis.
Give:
10,36
